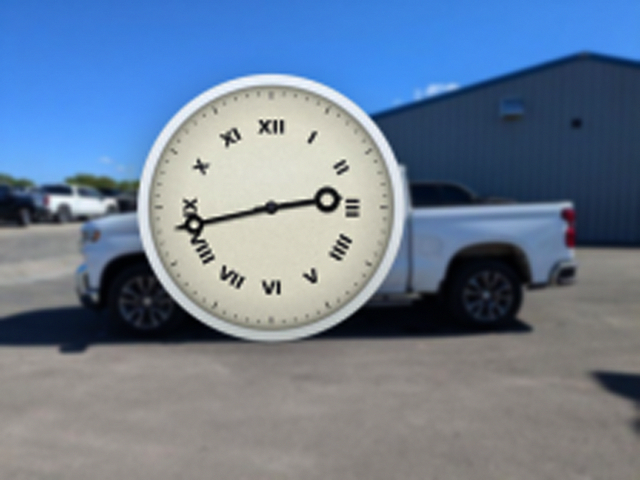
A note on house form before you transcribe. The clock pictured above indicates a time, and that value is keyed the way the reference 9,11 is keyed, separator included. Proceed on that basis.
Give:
2,43
